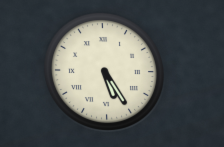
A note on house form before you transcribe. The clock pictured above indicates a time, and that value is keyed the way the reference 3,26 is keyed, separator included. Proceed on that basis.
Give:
5,25
